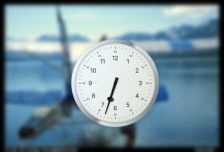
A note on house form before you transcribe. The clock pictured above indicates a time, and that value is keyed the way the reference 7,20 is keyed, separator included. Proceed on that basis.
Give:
6,33
